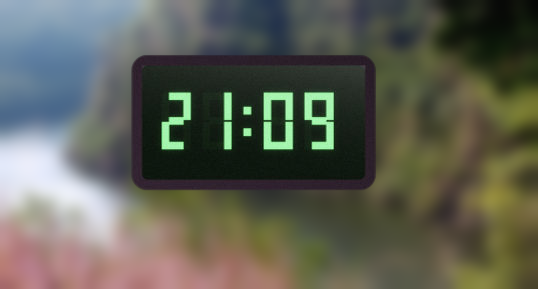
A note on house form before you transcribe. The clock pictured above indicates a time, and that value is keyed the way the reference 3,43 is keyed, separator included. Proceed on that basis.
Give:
21,09
